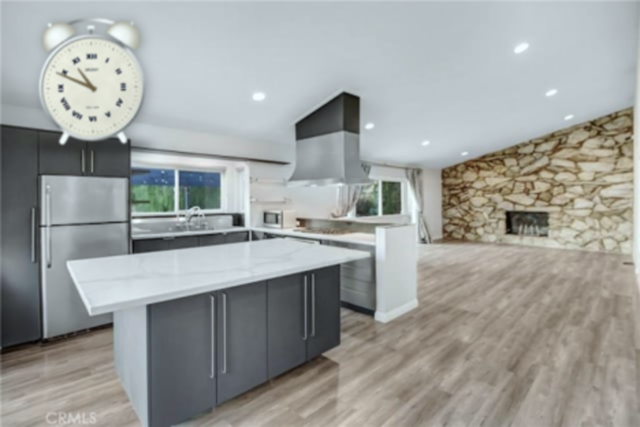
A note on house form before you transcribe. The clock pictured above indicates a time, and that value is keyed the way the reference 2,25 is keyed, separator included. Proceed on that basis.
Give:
10,49
